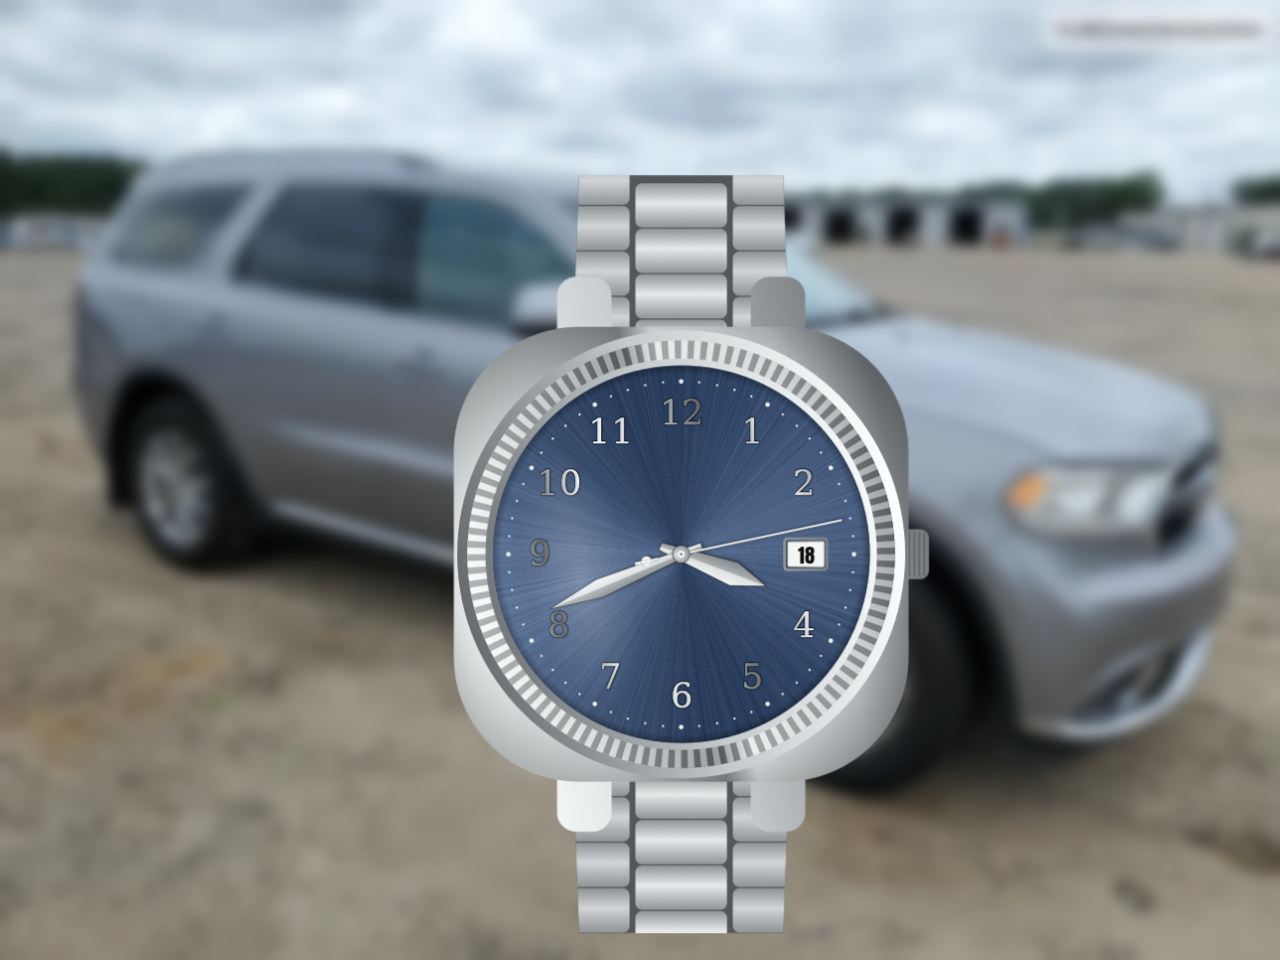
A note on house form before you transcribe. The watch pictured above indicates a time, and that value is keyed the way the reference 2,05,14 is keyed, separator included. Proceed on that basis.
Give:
3,41,13
